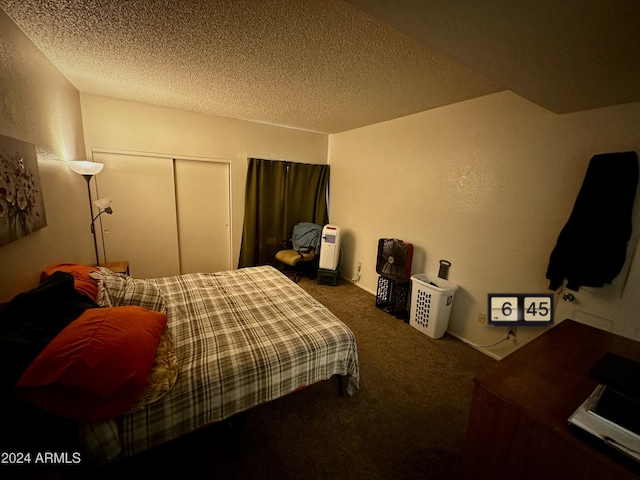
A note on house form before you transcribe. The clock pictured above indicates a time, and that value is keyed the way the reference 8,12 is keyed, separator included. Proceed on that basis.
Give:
6,45
